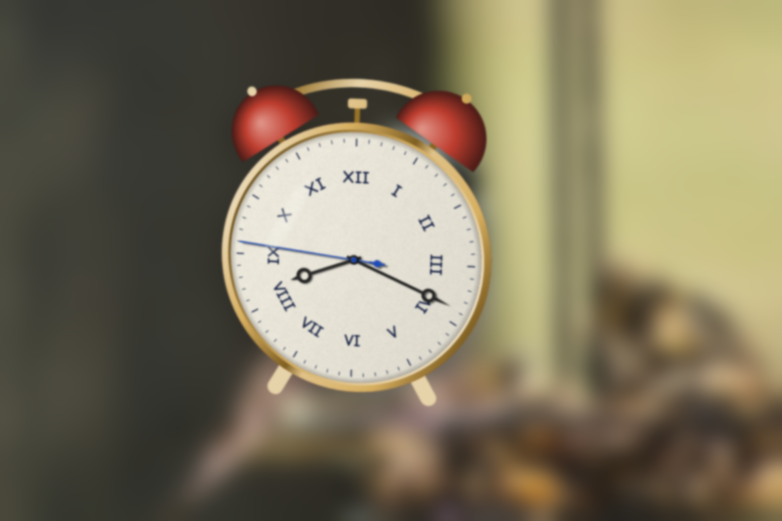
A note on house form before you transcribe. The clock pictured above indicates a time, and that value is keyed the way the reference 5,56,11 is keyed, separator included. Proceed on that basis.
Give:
8,18,46
